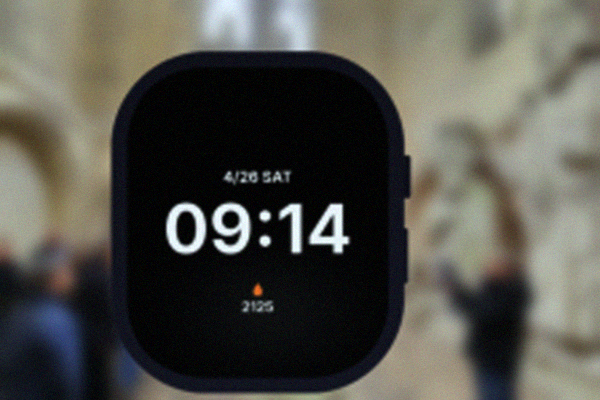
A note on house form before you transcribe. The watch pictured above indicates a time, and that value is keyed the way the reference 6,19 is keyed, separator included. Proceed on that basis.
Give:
9,14
